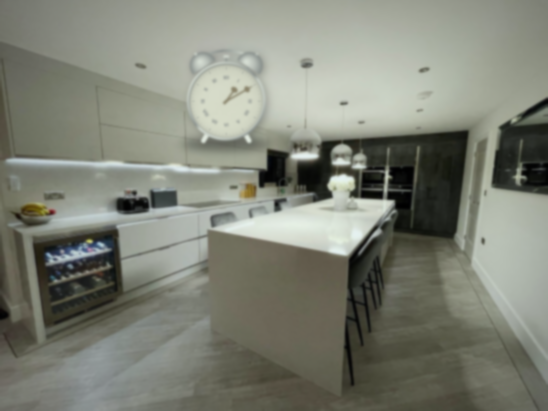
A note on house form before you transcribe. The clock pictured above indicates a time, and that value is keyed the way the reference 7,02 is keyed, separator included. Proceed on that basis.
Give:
1,10
